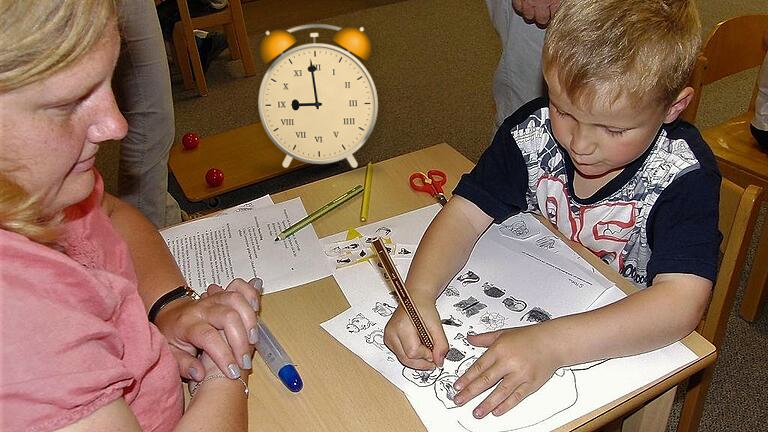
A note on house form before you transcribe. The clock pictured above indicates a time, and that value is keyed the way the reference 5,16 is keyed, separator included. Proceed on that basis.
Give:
8,59
